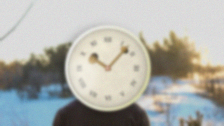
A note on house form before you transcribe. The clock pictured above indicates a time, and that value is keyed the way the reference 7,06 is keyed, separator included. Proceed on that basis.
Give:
10,07
